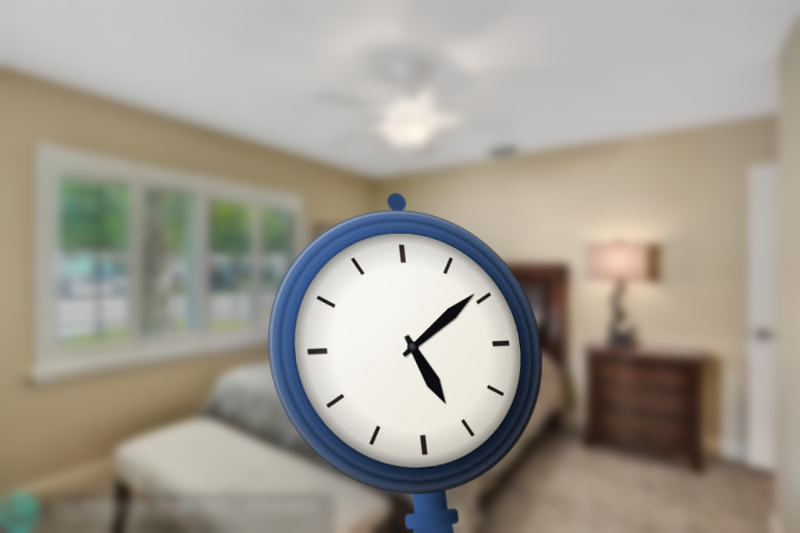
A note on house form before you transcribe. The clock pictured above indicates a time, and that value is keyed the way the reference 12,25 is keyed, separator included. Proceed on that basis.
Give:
5,09
